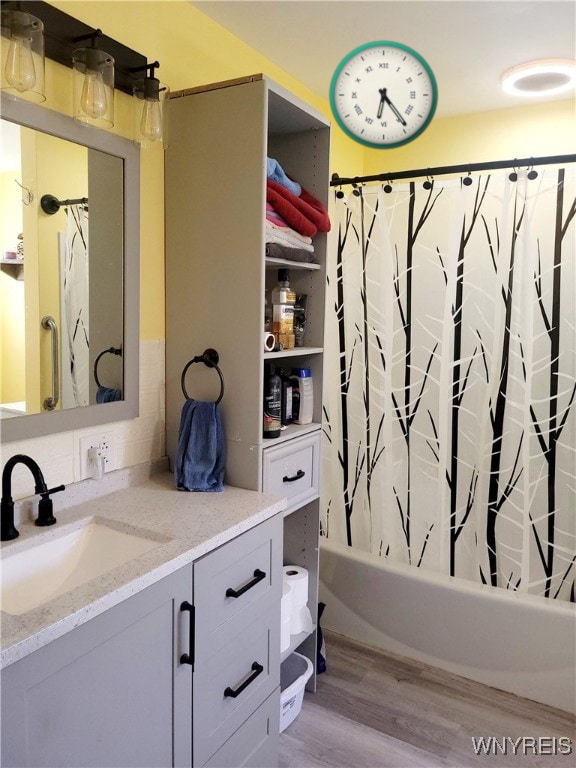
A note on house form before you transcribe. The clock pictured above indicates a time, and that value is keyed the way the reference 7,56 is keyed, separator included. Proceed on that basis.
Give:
6,24
